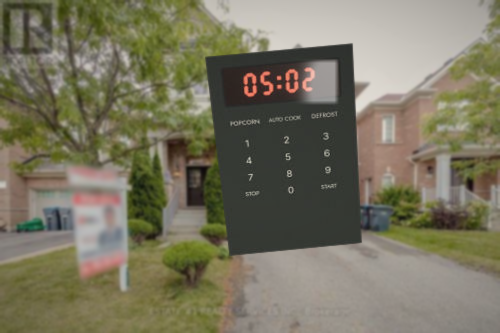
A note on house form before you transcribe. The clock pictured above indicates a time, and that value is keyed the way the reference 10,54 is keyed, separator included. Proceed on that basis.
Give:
5,02
